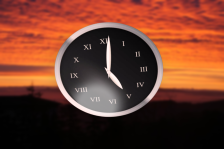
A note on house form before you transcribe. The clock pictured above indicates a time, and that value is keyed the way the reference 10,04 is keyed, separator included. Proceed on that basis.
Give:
5,01
